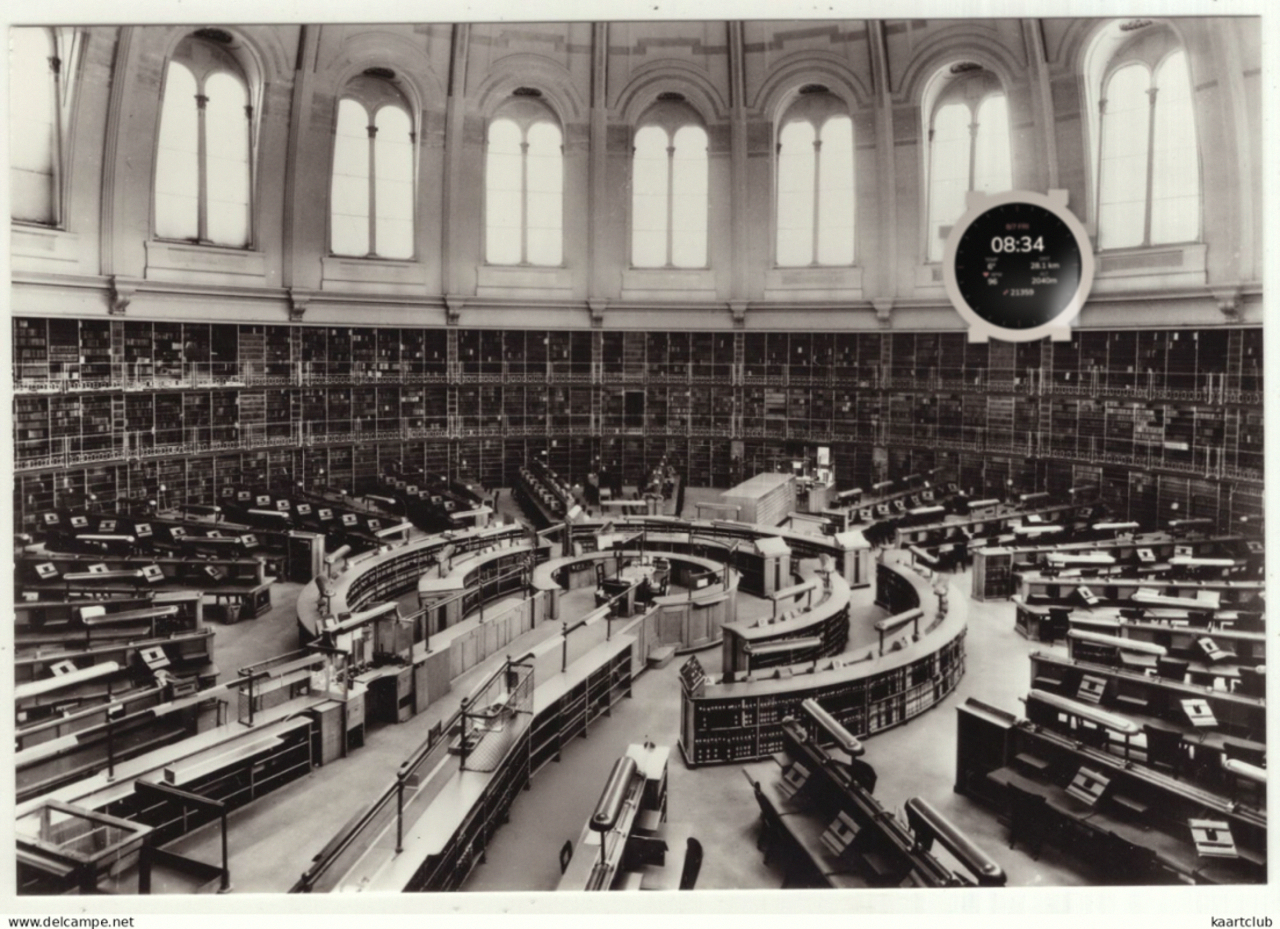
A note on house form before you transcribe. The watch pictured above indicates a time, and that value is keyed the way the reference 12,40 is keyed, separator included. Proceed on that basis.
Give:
8,34
